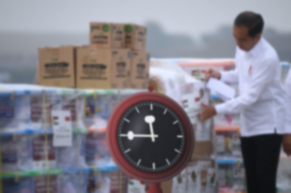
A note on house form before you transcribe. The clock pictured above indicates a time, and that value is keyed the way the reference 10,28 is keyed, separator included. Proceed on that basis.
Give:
11,45
